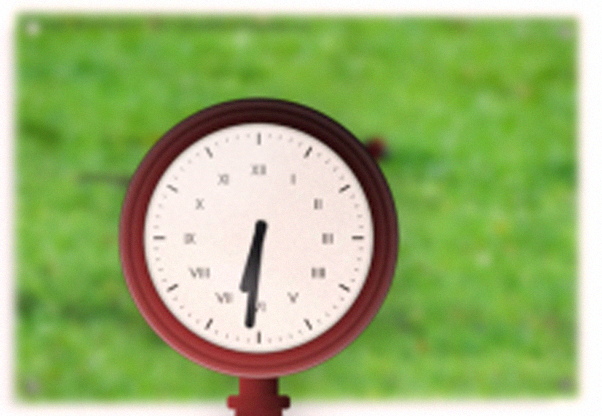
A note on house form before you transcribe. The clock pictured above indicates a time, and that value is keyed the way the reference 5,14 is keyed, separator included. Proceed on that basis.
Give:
6,31
